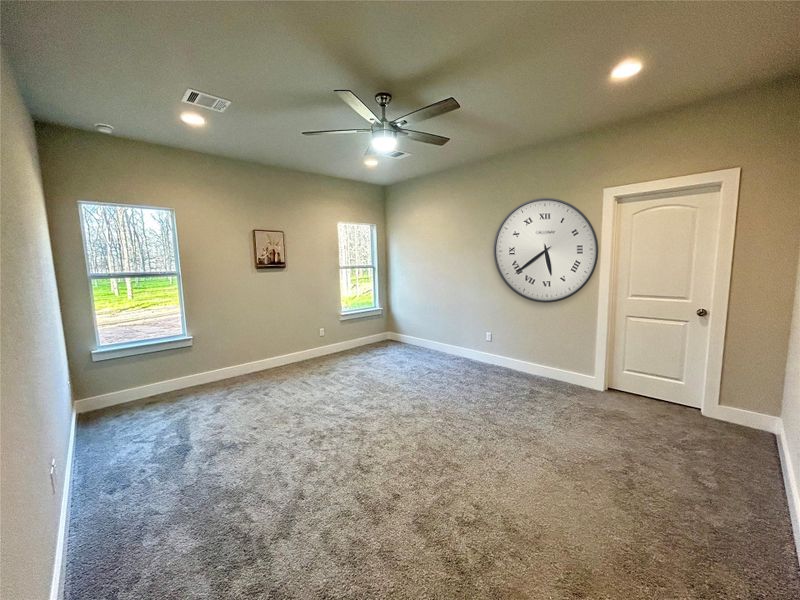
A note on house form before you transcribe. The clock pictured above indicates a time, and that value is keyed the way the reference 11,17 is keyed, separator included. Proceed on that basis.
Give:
5,39
